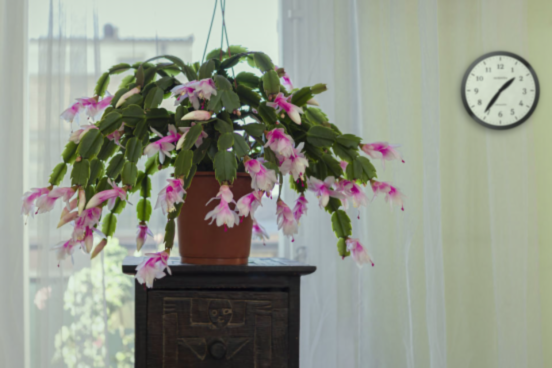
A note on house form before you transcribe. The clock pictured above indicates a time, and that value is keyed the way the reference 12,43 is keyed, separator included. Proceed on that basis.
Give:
1,36
